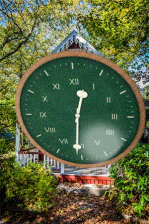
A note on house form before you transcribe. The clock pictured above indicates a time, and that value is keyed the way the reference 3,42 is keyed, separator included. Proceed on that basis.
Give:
12,31
